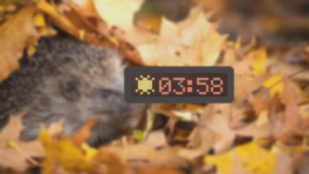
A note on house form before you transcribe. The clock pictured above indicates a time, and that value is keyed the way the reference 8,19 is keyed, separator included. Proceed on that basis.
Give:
3,58
